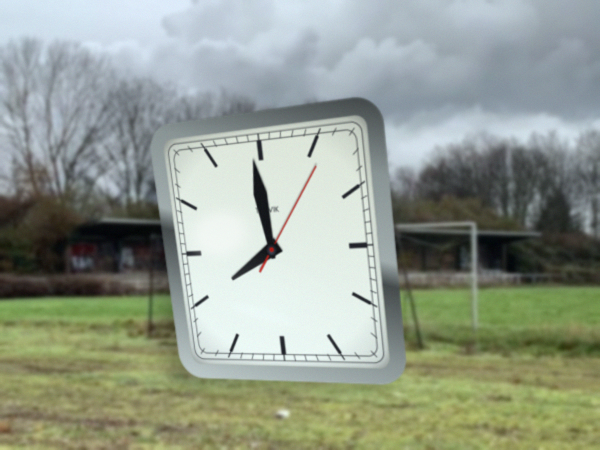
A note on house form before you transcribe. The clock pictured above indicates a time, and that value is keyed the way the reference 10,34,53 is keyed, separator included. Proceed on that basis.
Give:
7,59,06
